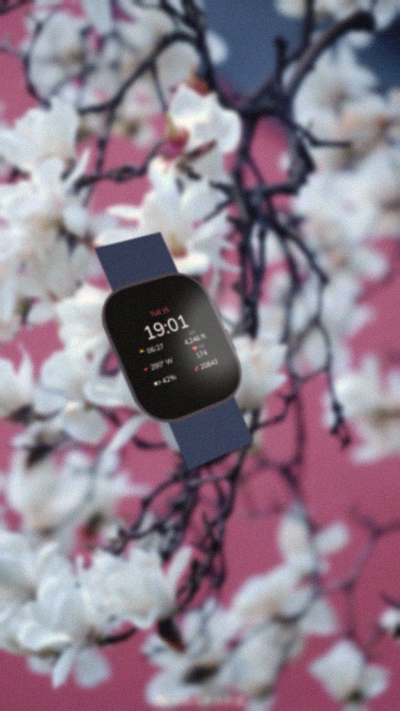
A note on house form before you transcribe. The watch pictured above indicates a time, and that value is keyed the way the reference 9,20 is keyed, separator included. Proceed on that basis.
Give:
19,01
